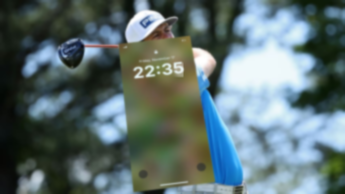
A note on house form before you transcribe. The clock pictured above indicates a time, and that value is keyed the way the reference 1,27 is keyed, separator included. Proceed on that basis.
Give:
22,35
